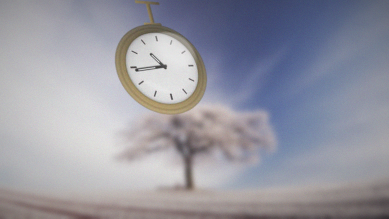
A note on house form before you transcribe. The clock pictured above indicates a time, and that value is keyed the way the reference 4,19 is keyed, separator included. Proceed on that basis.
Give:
10,44
